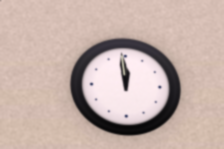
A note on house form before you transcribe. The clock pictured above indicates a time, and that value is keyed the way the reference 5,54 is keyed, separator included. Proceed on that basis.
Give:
11,59
